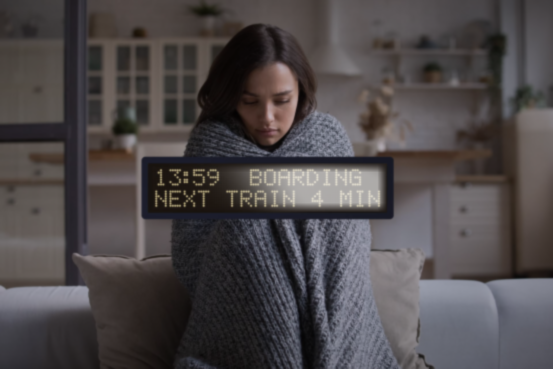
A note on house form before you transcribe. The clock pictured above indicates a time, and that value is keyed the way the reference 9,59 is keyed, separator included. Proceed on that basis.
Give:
13,59
